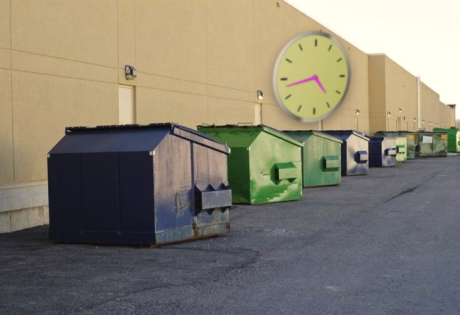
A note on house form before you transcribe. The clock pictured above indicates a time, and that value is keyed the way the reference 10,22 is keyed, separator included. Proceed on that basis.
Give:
4,43
